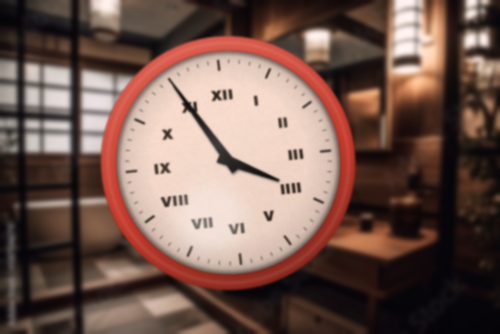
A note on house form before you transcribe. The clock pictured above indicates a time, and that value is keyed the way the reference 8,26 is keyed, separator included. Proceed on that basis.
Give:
3,55
